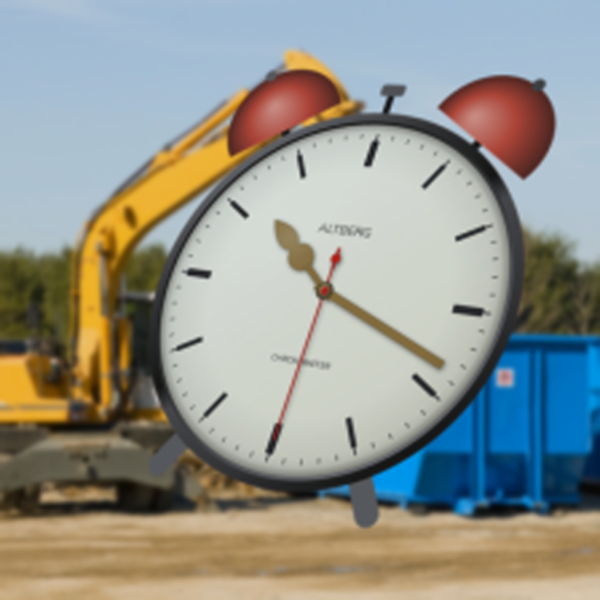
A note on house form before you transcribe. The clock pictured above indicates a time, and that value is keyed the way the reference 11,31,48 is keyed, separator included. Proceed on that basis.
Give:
10,18,30
